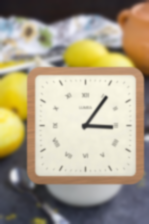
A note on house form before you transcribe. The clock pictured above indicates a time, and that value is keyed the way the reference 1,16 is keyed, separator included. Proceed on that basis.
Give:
3,06
